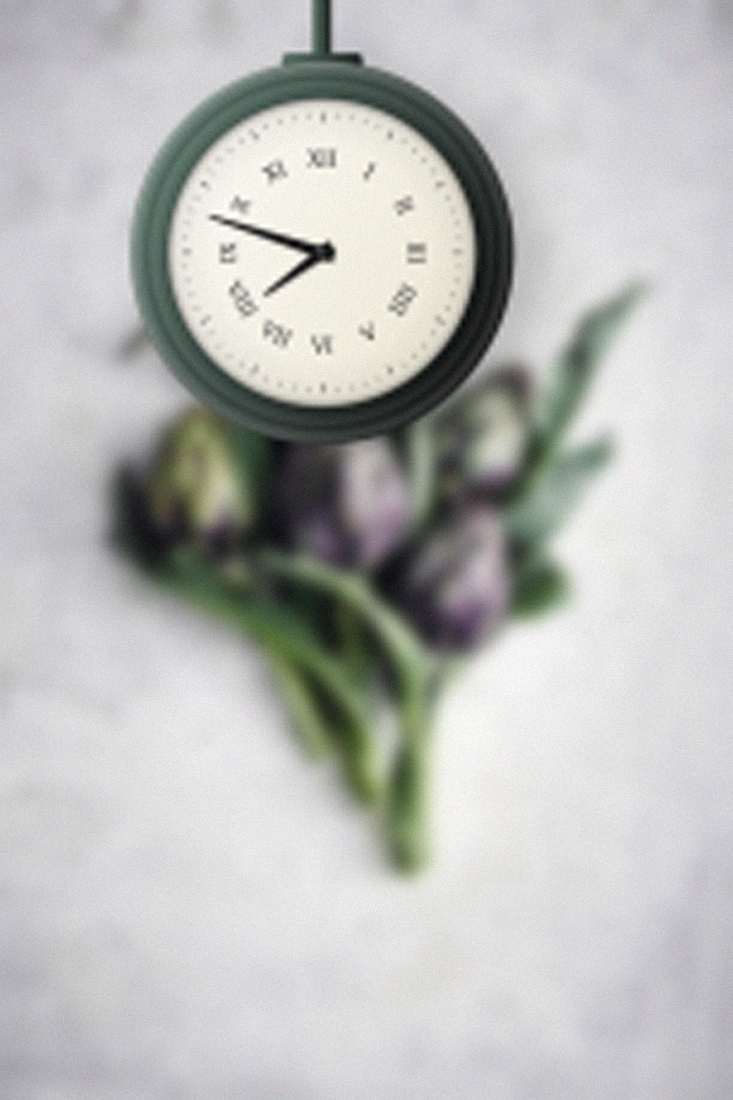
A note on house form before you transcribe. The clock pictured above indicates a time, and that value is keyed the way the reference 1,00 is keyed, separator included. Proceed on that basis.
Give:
7,48
